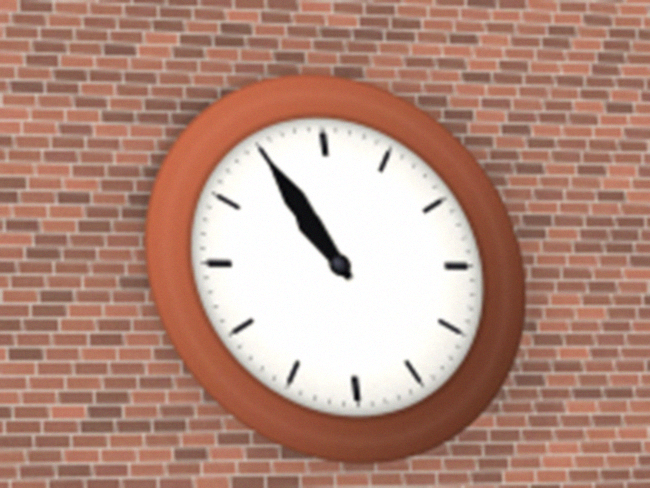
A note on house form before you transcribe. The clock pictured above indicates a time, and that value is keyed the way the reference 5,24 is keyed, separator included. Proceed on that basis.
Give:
10,55
